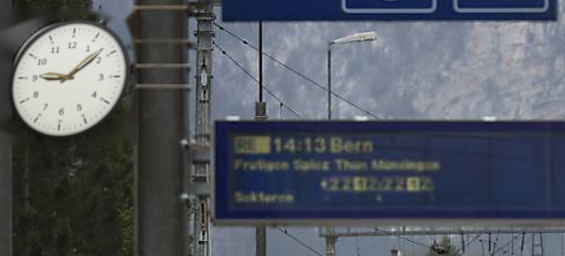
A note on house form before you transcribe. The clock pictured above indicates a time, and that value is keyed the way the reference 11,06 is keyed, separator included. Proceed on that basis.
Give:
9,08
